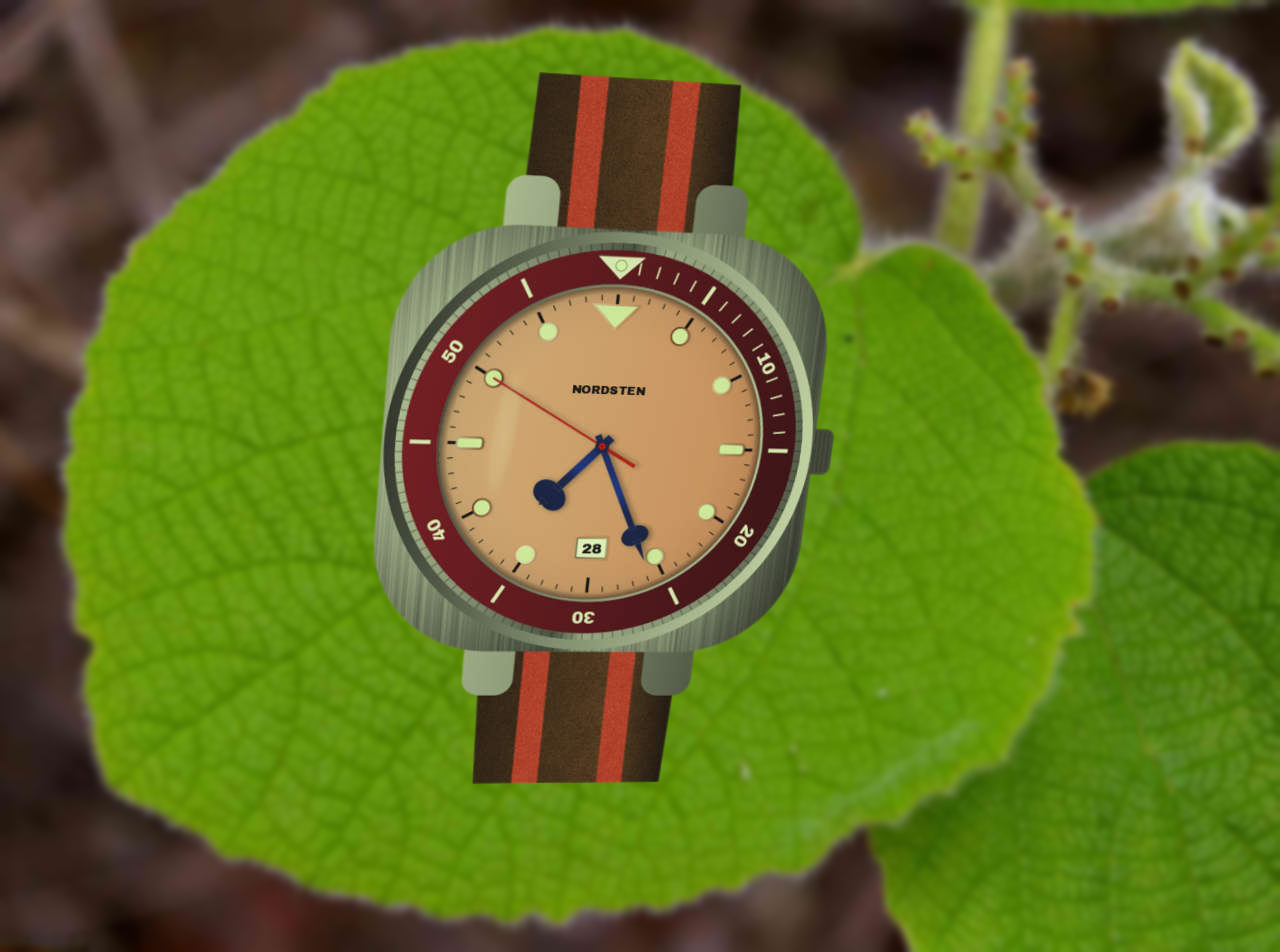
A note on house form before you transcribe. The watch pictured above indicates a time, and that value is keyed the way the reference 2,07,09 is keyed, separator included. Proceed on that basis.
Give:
7,25,50
